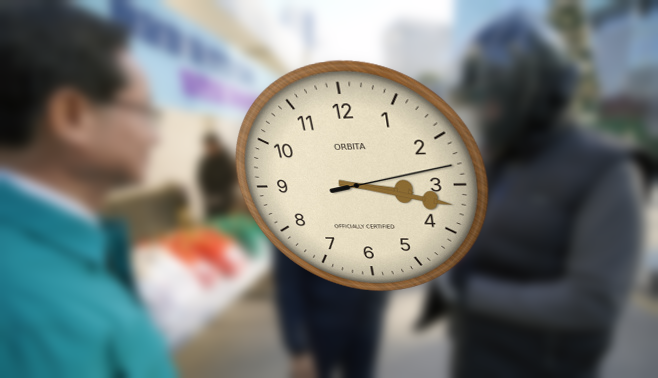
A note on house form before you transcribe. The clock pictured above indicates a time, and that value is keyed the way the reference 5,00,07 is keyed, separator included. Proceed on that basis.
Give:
3,17,13
